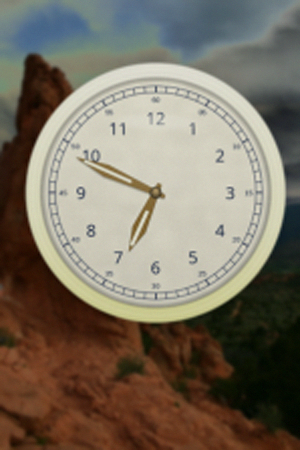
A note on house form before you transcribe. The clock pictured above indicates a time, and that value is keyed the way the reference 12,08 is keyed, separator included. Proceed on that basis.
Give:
6,49
